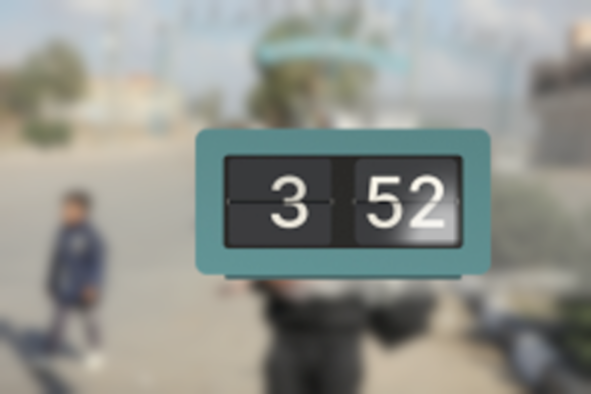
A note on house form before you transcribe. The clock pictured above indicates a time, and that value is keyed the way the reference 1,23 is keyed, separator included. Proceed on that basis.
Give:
3,52
